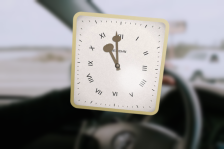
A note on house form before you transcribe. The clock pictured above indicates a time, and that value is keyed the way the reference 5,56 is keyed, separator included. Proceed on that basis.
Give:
10,59
